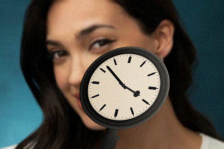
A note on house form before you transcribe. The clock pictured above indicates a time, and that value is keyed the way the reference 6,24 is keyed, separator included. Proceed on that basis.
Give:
3,52
